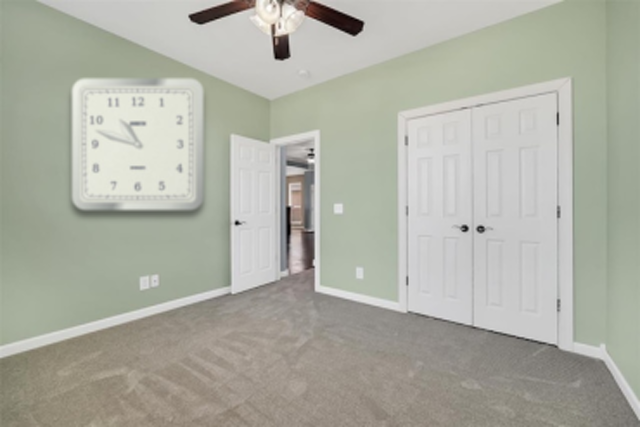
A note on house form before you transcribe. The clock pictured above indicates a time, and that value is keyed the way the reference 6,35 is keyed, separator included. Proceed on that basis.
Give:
10,48
